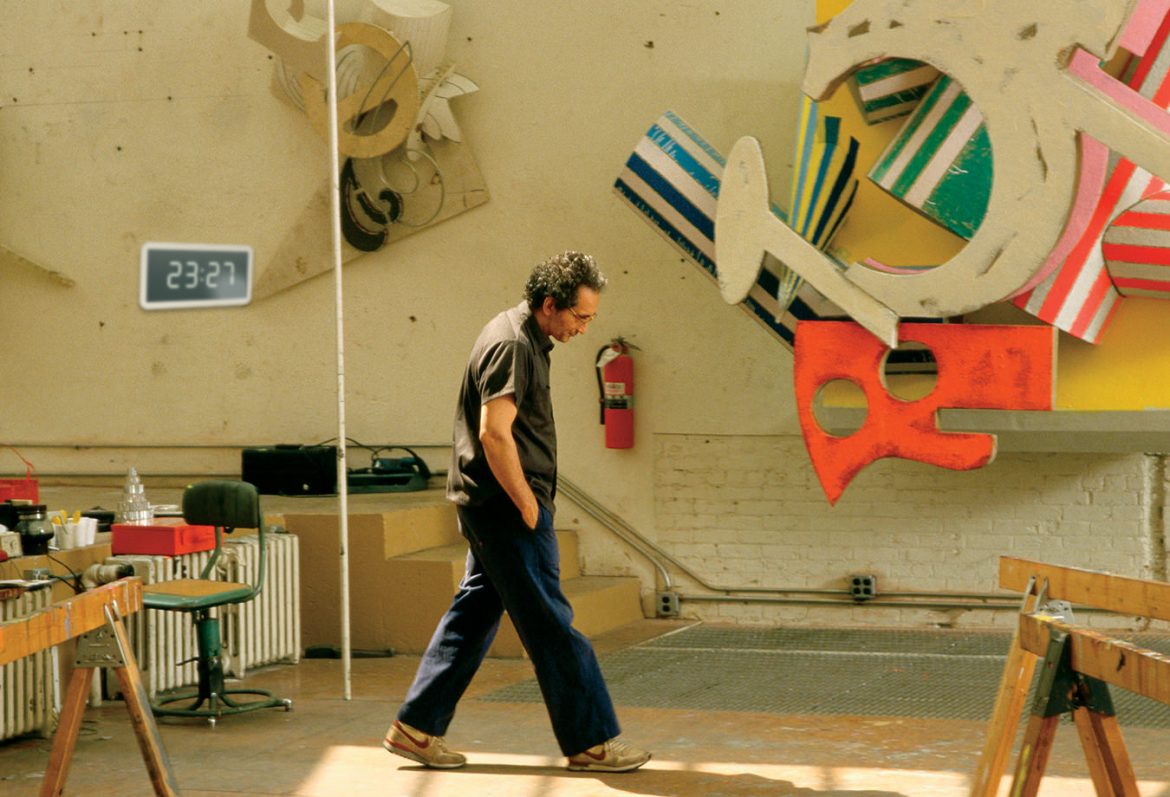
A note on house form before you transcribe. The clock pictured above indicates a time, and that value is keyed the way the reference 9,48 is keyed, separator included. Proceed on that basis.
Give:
23,27
